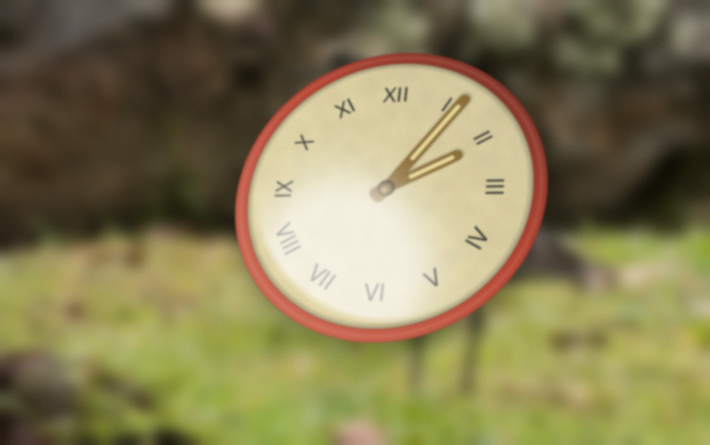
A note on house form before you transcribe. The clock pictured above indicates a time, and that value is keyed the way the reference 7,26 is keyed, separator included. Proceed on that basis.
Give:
2,06
